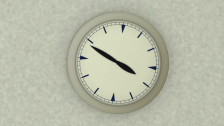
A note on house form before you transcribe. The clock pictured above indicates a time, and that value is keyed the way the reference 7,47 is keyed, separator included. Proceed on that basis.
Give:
3,49
